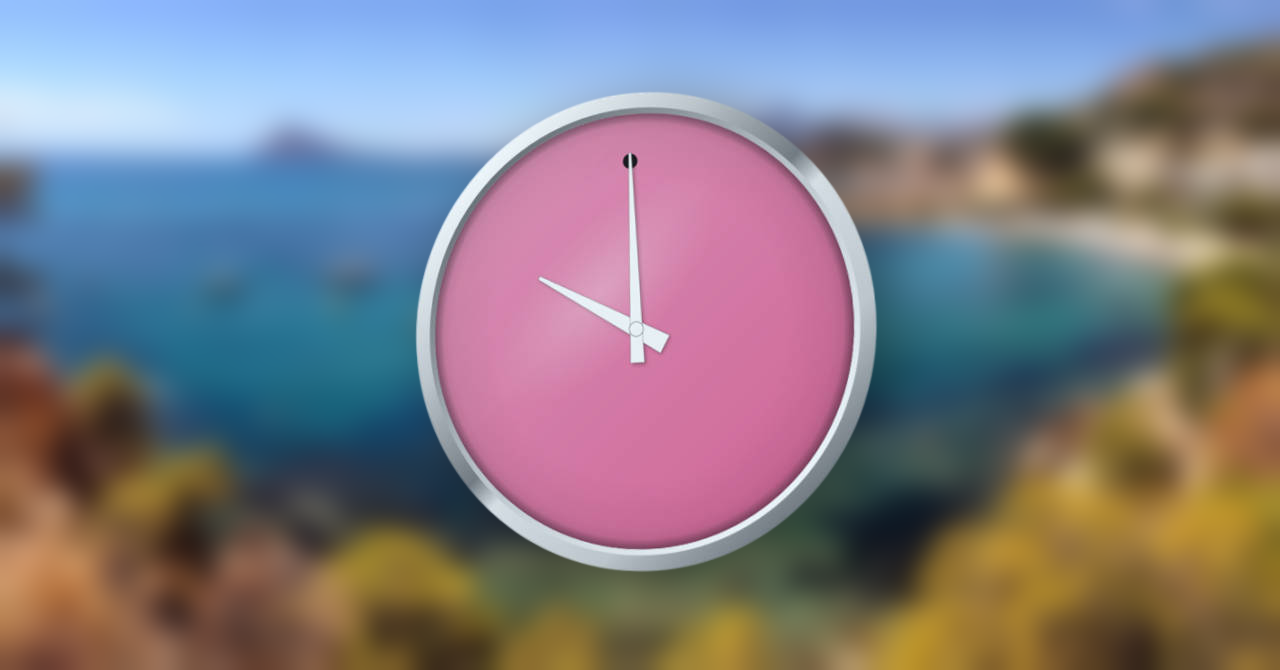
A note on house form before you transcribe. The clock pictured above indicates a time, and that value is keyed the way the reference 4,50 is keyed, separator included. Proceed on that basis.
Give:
10,00
